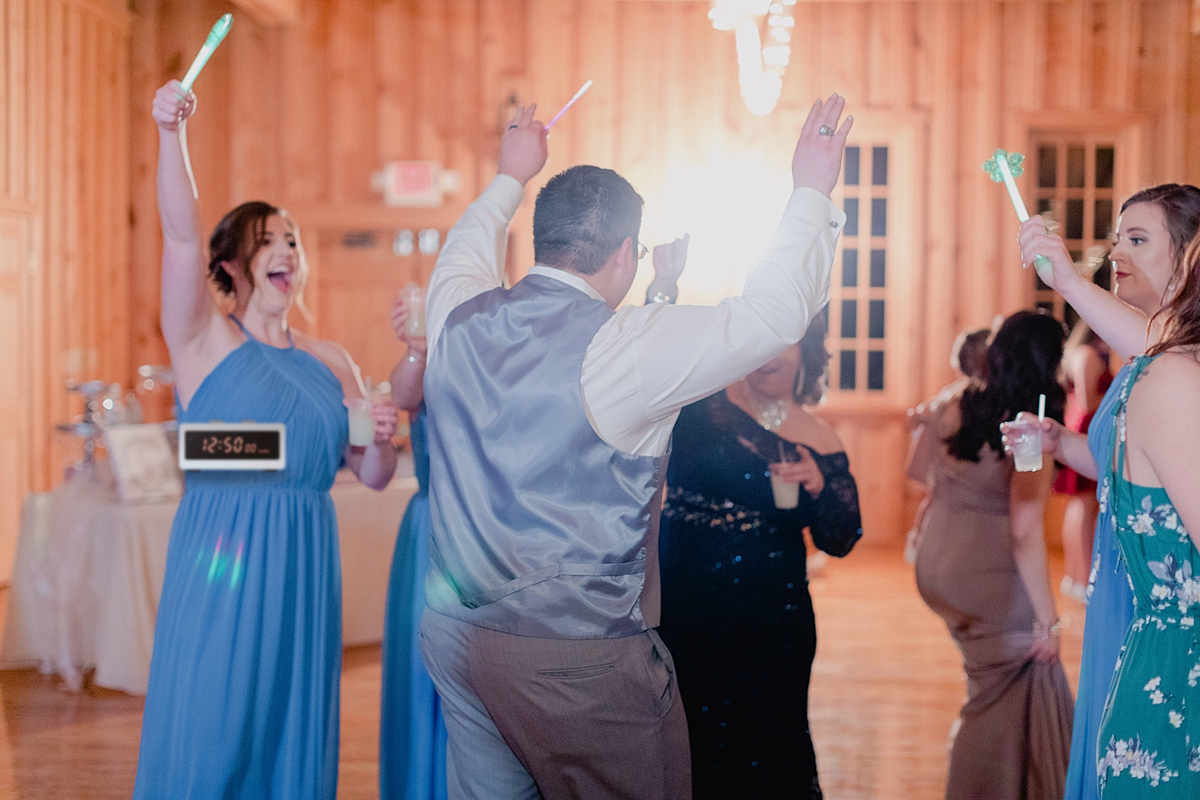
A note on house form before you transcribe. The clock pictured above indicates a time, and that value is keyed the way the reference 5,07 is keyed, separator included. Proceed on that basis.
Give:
12,50
